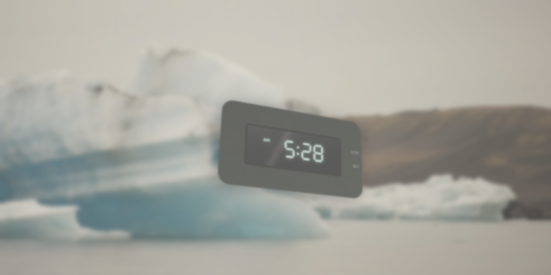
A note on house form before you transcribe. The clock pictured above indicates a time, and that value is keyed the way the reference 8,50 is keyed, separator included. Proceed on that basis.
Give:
5,28
